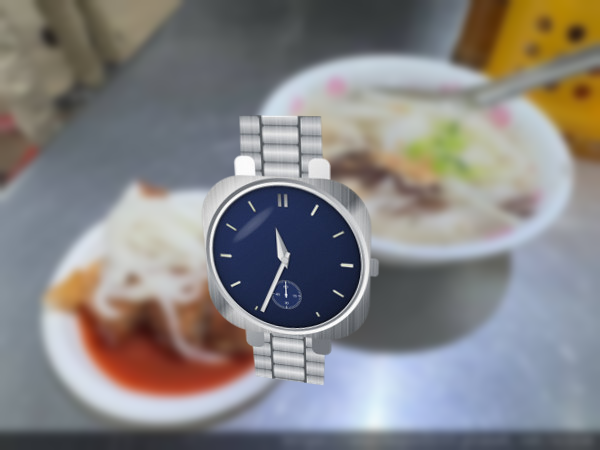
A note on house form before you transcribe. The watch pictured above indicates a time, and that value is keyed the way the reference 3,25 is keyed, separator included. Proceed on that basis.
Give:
11,34
